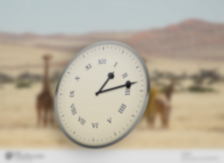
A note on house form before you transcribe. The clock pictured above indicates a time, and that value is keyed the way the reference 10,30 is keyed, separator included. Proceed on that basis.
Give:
1,13
